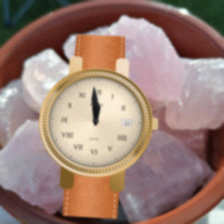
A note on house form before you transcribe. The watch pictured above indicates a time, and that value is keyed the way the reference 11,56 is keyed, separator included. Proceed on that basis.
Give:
11,59
